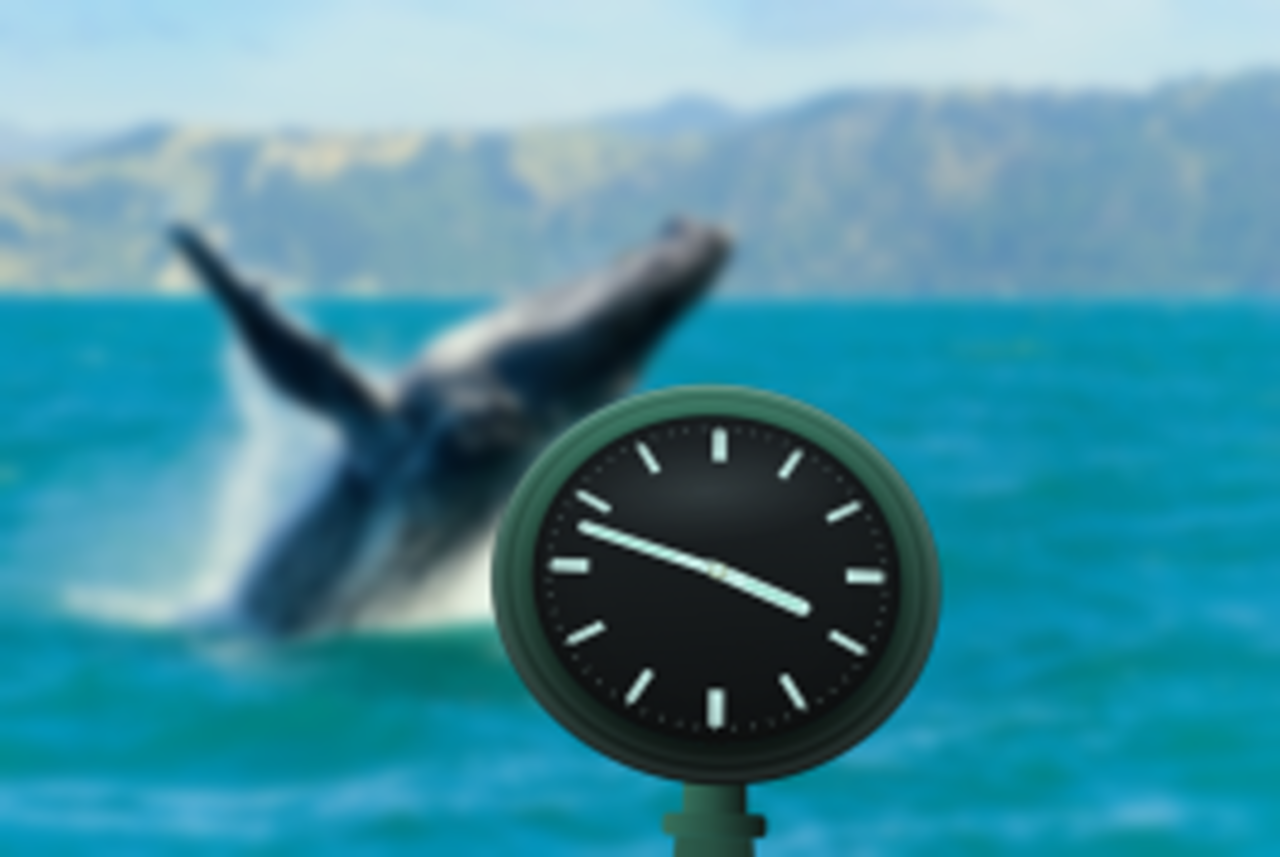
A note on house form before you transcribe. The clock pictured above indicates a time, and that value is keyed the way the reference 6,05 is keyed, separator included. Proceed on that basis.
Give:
3,48
